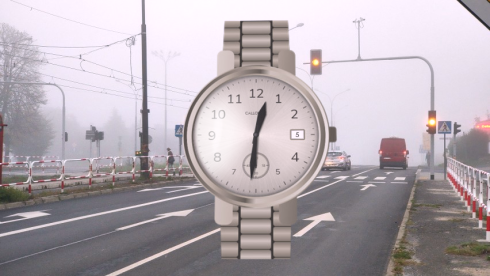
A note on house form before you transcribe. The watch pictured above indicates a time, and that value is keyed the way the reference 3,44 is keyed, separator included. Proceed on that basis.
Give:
12,31
